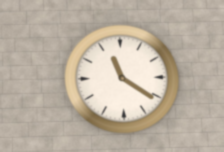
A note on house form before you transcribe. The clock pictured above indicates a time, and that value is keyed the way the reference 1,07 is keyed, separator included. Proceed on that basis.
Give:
11,21
